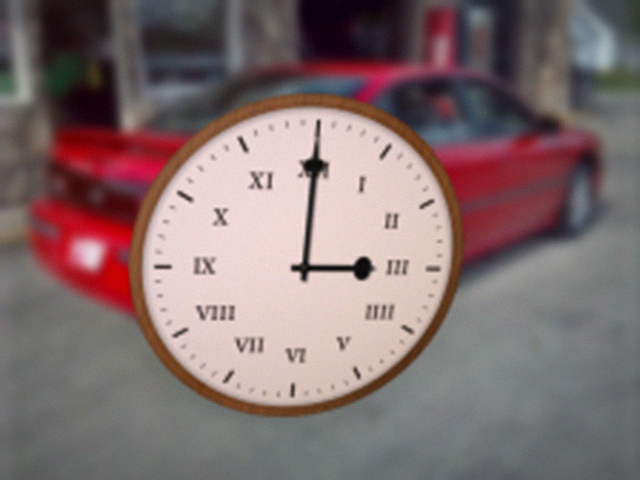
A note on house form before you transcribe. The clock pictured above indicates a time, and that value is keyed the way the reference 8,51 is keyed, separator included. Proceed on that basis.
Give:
3,00
